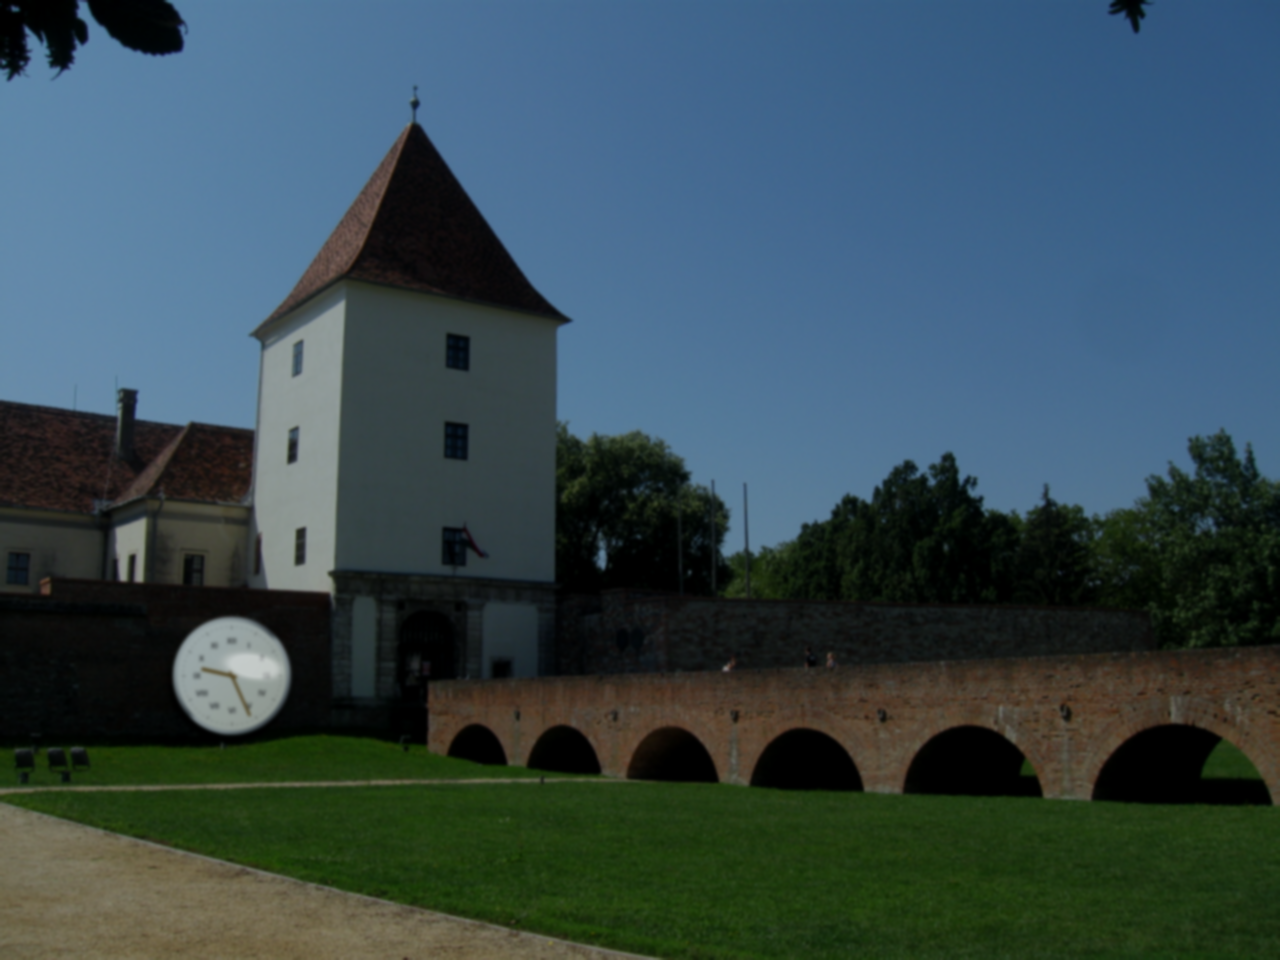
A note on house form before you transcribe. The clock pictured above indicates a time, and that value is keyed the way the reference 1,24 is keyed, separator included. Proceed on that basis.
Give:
9,26
